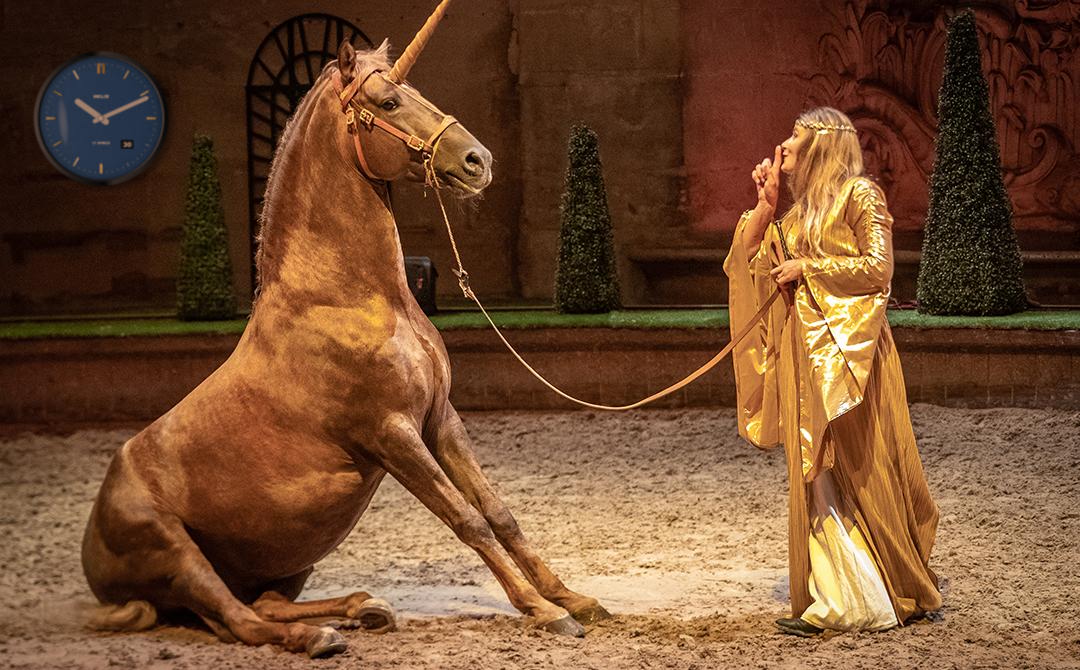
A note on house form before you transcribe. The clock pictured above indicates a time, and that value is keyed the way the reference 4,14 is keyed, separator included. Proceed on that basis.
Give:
10,11
